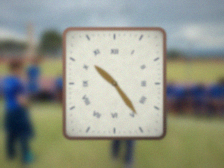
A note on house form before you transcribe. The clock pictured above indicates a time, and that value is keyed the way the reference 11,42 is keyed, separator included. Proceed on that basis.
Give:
10,24
